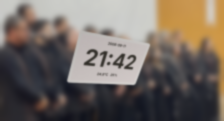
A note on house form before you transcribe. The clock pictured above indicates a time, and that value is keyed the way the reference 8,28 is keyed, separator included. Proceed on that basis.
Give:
21,42
